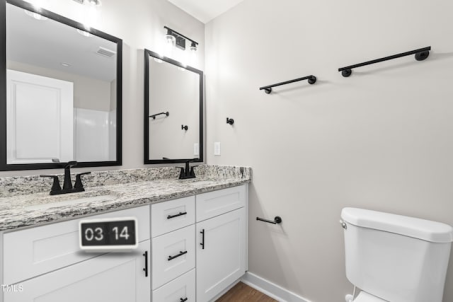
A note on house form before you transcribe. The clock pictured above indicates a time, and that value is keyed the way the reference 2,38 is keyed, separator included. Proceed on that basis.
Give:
3,14
